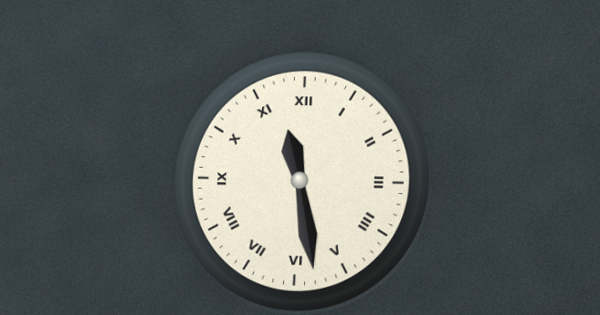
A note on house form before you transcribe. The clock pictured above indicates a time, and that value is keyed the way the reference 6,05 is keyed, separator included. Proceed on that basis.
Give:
11,28
